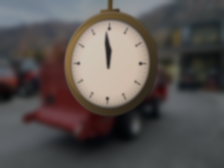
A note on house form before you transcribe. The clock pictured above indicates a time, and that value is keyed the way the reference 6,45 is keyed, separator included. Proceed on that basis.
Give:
11,59
